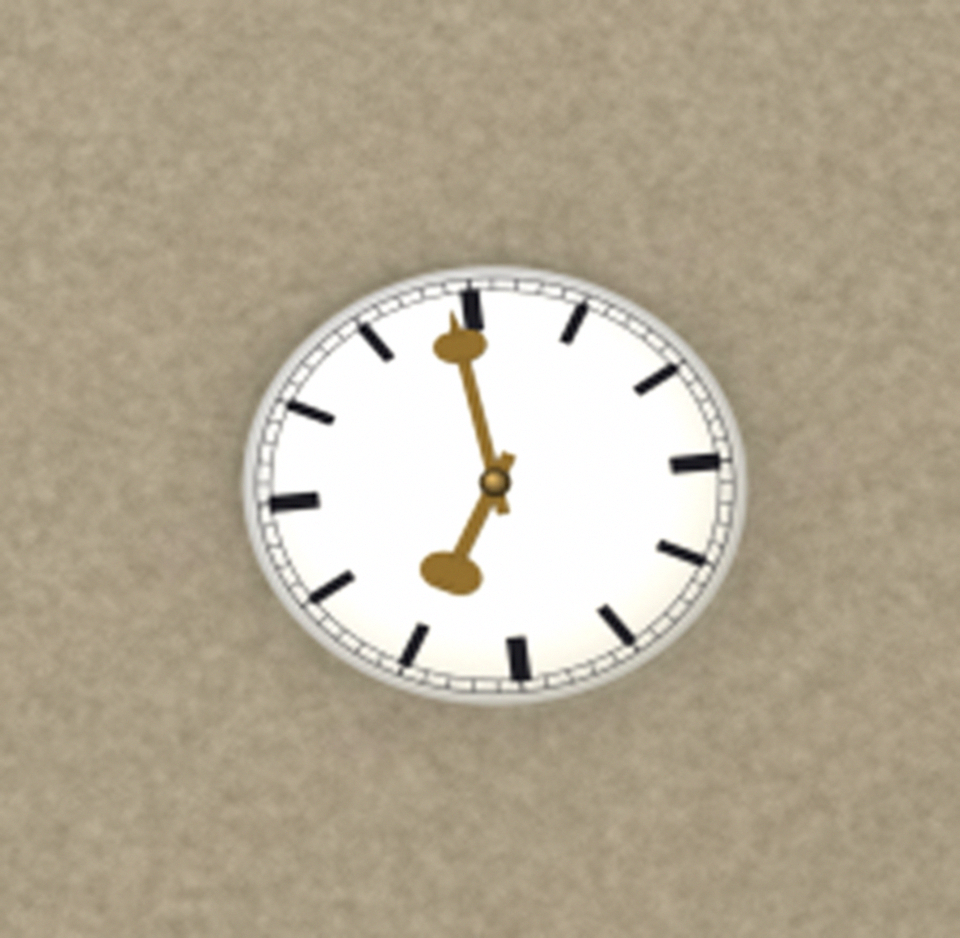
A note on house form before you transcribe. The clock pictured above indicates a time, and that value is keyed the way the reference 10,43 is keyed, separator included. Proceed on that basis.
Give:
6,59
